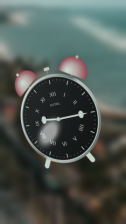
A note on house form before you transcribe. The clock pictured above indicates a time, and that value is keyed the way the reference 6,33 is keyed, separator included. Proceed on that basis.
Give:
9,15
